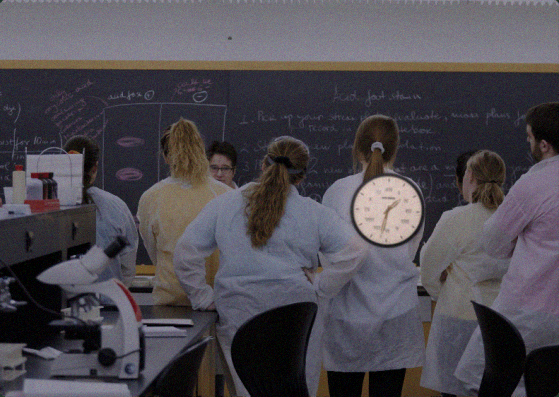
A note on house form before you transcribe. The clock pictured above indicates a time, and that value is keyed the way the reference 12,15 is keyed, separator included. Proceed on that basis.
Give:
1,32
